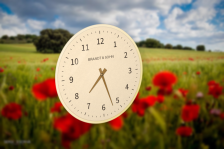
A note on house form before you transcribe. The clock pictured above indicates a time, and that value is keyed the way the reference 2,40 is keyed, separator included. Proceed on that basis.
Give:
7,27
